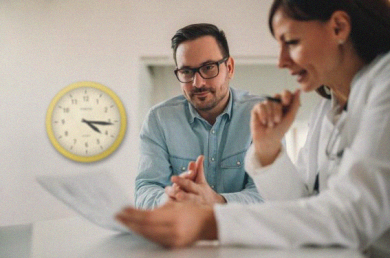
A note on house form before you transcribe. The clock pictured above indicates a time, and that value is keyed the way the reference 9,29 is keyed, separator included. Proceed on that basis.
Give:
4,16
